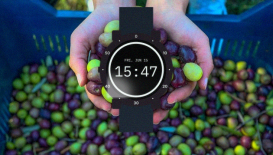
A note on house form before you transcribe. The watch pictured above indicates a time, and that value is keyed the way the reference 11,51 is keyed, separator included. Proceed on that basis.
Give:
15,47
